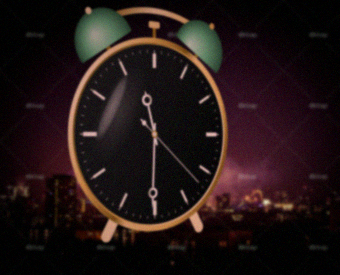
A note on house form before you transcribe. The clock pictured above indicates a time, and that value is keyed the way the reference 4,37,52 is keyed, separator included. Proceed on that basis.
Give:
11,30,22
